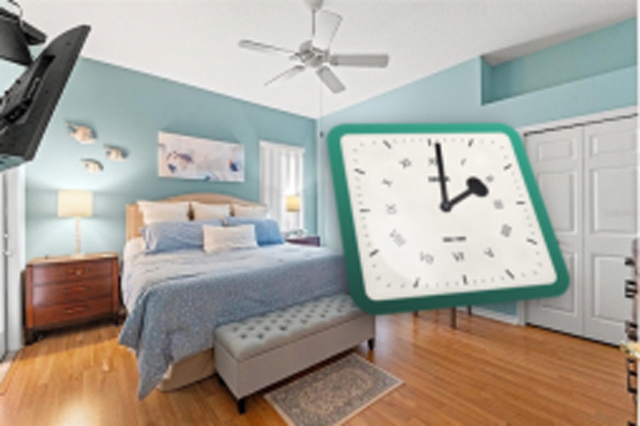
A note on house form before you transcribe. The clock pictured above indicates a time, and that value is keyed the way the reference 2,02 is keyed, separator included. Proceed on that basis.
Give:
2,01
